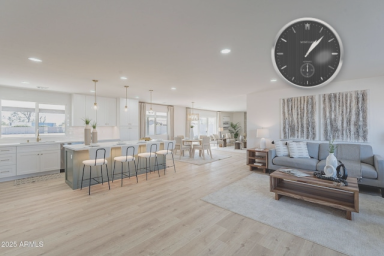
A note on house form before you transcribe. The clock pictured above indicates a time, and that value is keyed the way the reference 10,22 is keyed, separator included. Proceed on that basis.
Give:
1,07
